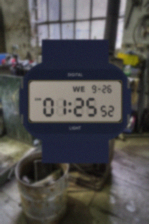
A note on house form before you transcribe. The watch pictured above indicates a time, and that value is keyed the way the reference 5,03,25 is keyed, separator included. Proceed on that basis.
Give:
1,25,52
